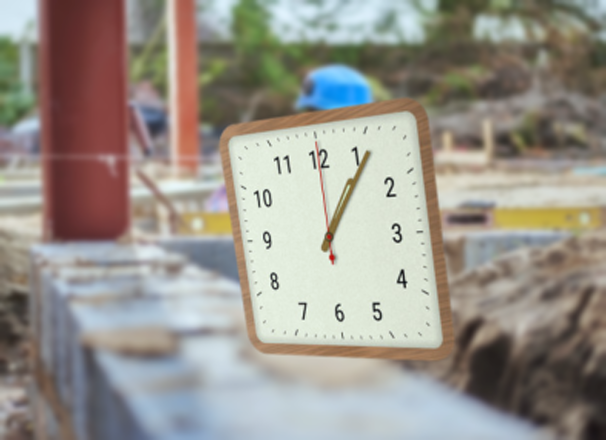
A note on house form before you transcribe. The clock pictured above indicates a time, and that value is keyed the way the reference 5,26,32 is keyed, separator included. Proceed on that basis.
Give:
1,06,00
